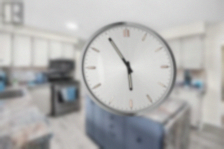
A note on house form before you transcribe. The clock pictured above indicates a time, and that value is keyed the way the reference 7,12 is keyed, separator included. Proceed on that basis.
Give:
5,55
